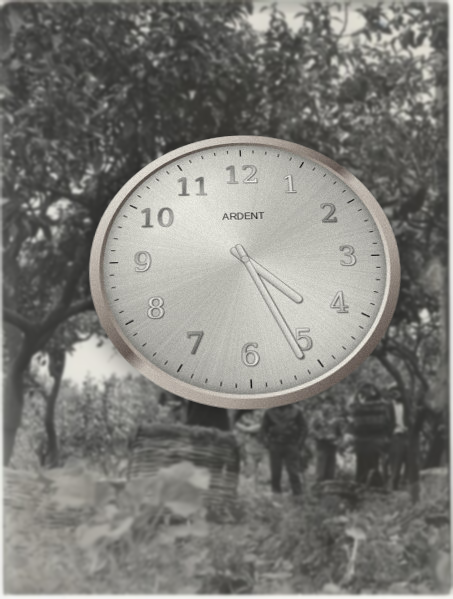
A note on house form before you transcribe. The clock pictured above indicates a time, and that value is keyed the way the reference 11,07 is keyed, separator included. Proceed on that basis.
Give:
4,26
